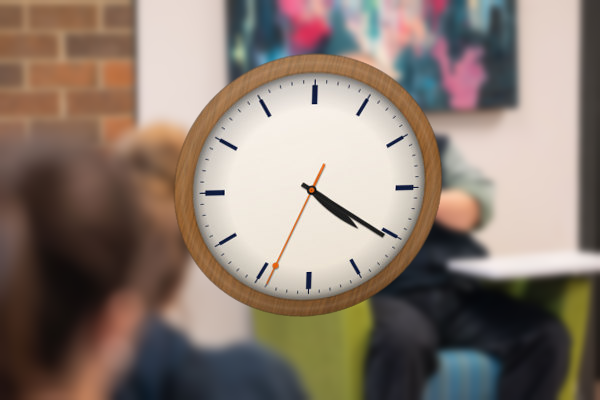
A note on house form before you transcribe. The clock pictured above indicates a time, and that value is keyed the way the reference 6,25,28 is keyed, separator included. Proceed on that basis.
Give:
4,20,34
